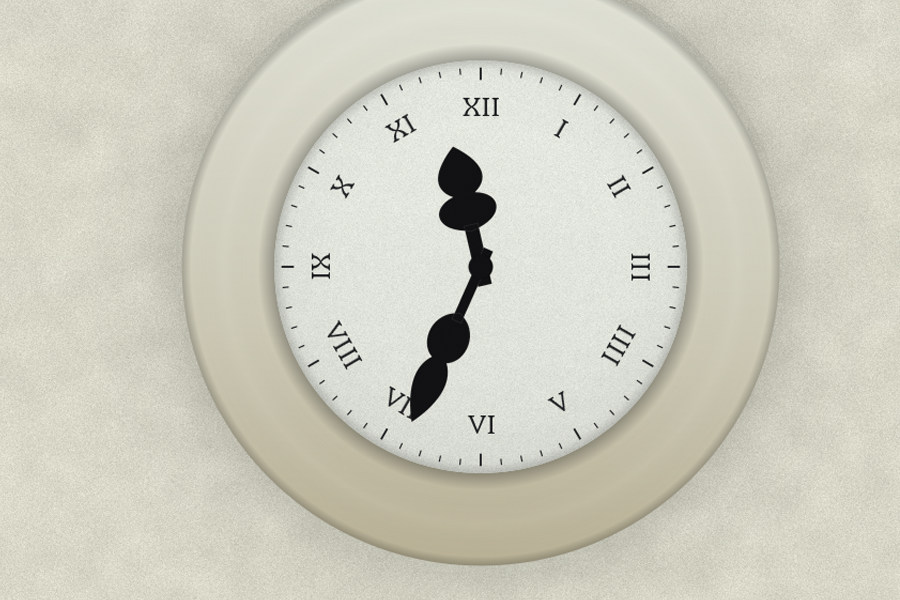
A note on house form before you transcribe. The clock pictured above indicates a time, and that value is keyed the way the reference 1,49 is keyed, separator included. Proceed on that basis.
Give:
11,34
